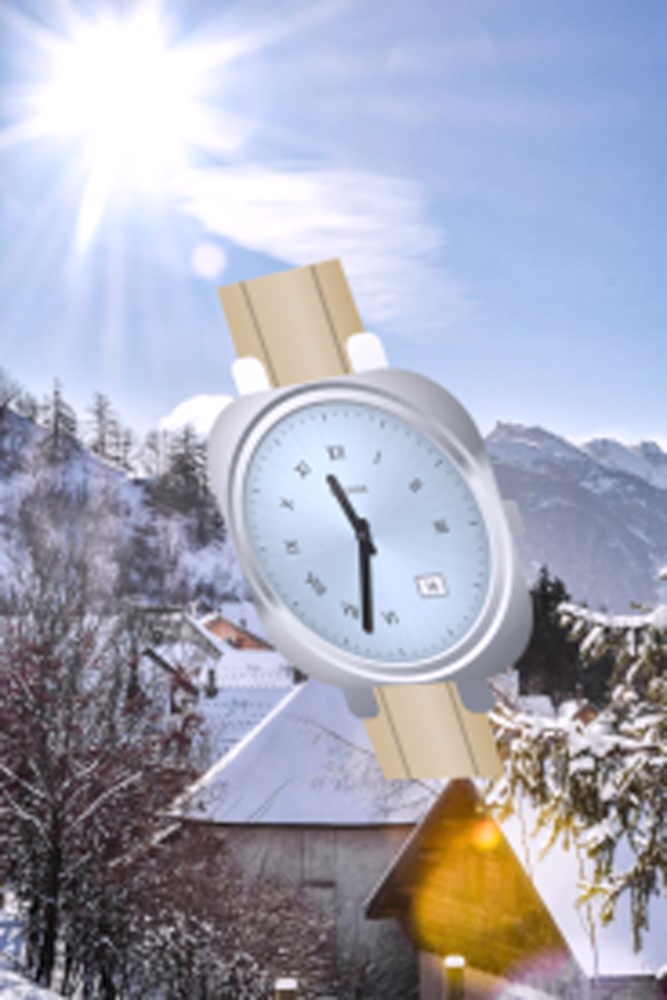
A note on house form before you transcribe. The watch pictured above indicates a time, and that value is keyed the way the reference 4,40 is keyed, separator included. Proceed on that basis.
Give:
11,33
